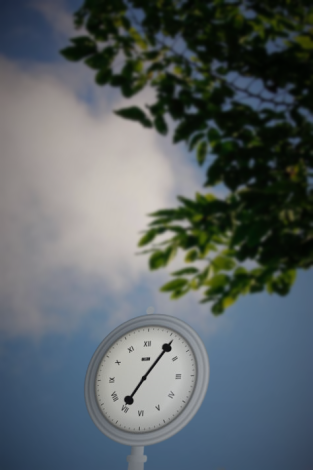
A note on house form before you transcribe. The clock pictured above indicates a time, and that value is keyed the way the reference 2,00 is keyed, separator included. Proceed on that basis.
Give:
7,06
